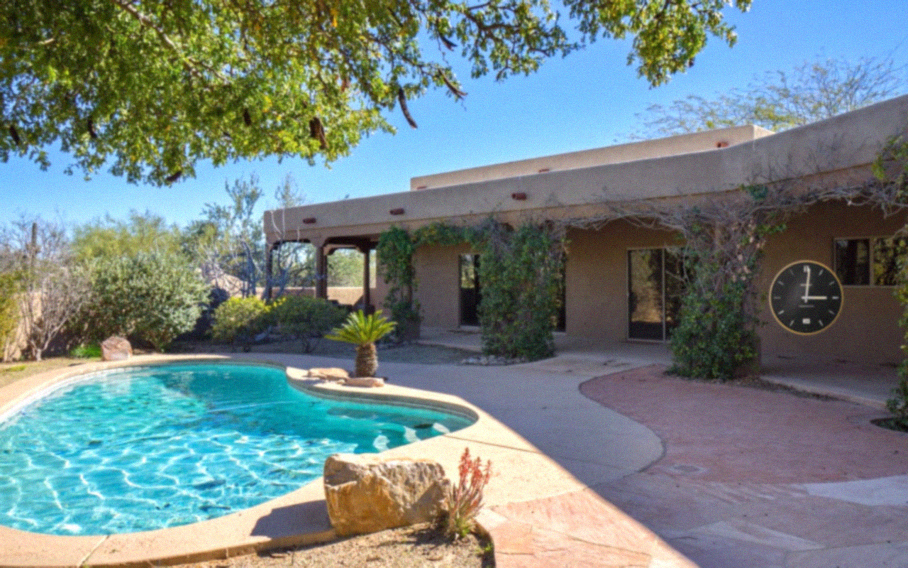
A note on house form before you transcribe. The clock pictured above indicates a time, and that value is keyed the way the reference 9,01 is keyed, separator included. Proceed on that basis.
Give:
3,01
